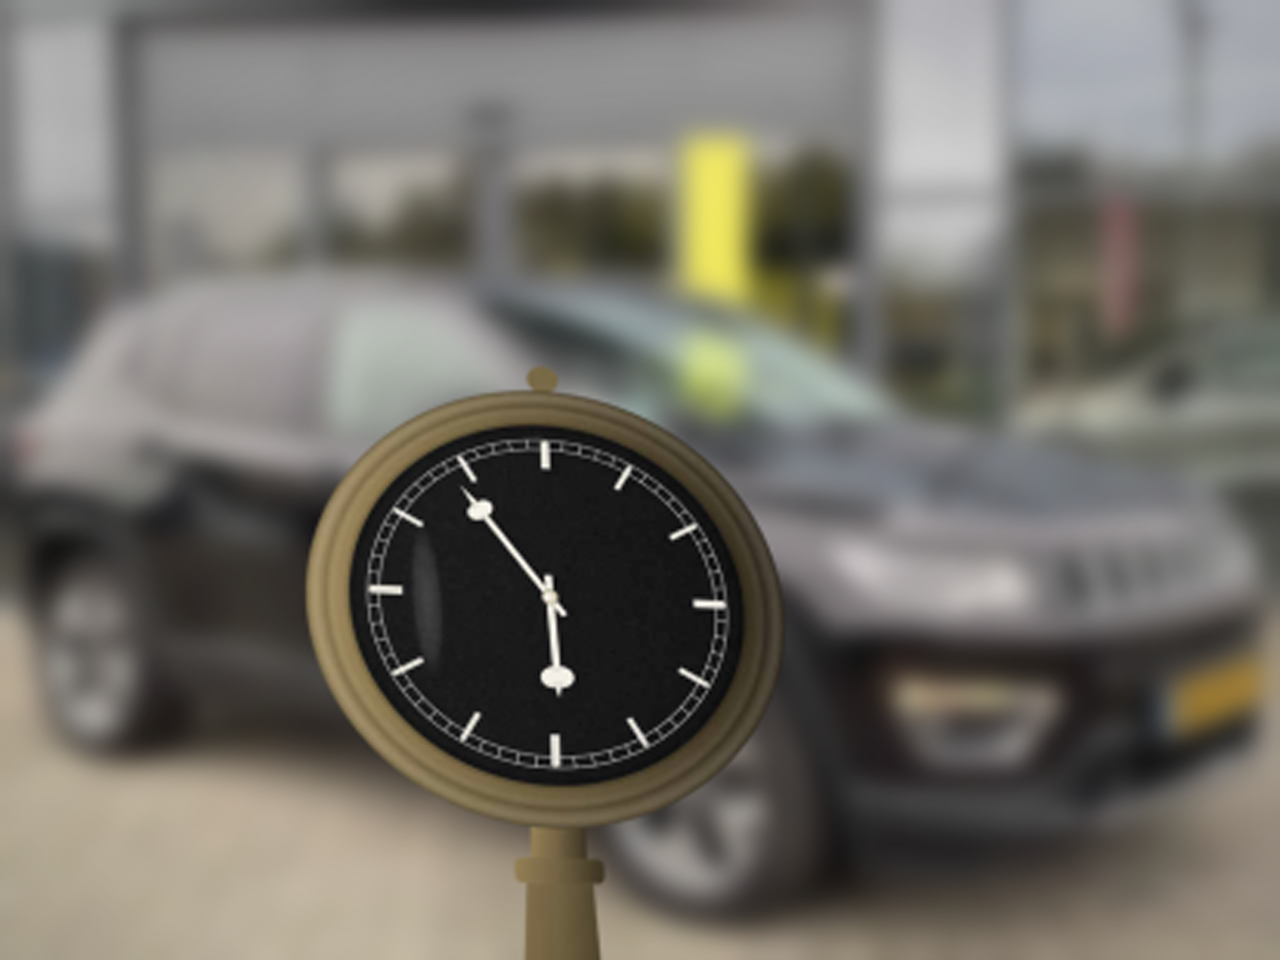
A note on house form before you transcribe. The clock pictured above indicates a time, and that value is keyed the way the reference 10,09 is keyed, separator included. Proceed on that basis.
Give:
5,54
